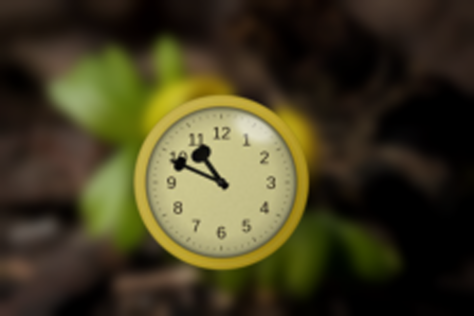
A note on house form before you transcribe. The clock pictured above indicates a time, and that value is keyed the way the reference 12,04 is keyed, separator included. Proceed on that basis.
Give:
10,49
